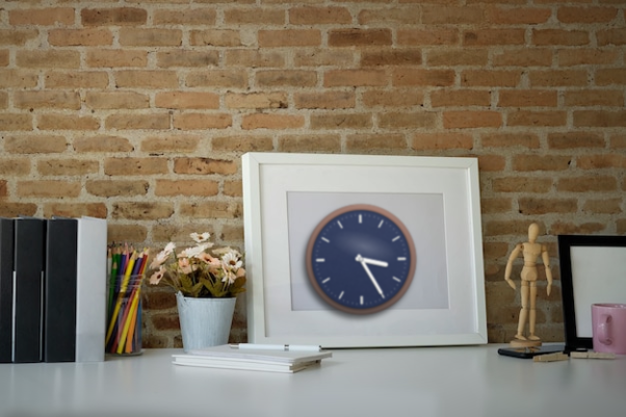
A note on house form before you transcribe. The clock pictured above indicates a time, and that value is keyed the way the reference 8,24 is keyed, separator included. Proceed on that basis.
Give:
3,25
